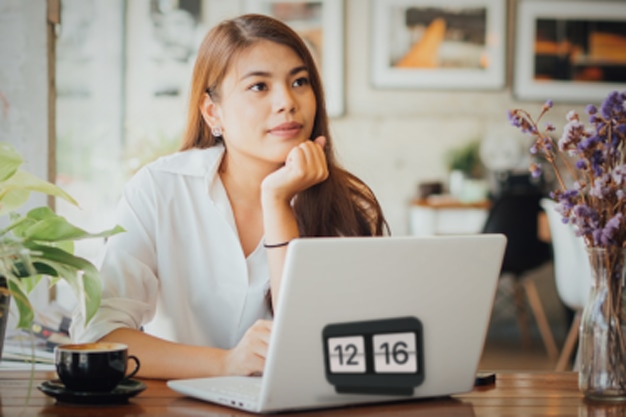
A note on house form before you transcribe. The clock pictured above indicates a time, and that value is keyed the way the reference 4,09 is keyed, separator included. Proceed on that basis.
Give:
12,16
